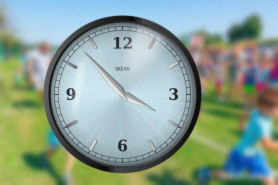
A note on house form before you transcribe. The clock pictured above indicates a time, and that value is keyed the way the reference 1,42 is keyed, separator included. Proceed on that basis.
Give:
3,53
